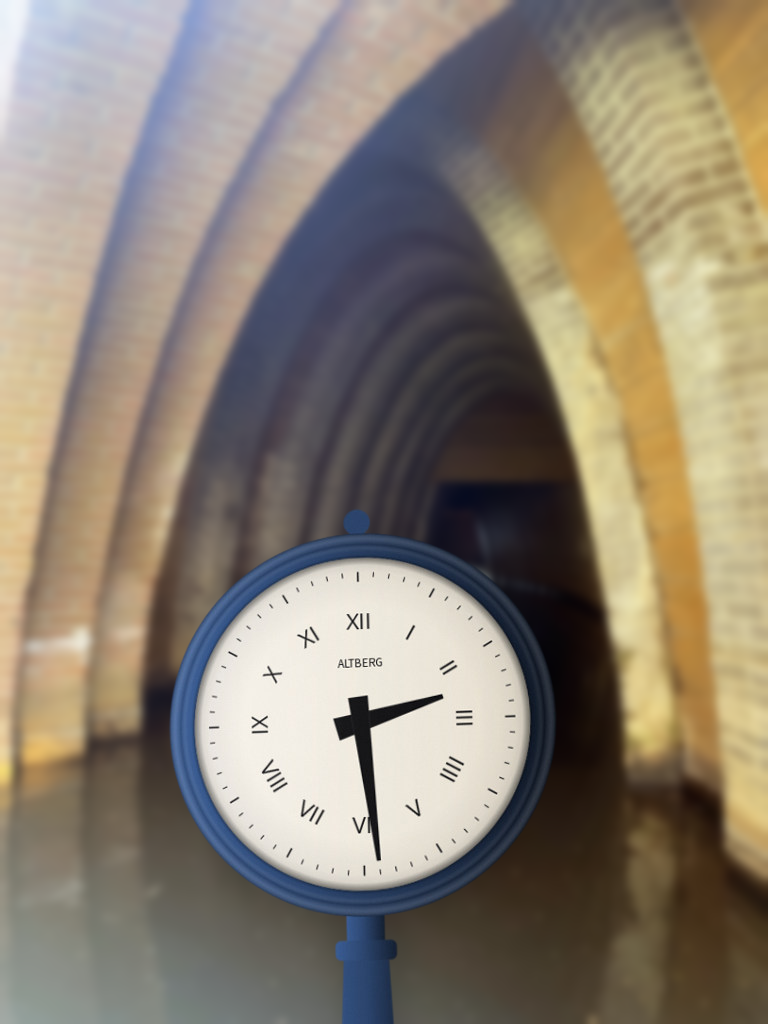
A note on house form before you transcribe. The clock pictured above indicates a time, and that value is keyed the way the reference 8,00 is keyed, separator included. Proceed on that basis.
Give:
2,29
